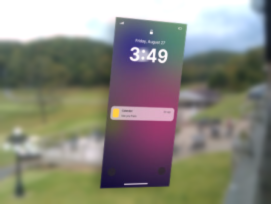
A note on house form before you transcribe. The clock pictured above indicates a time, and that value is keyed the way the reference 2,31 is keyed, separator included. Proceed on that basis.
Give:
3,49
